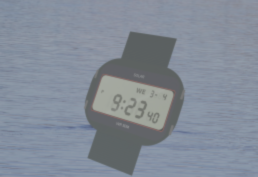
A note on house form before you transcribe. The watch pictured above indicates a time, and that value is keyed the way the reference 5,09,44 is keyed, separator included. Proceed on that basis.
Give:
9,23,40
